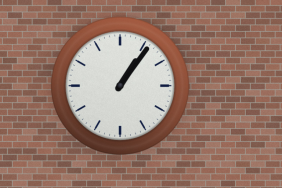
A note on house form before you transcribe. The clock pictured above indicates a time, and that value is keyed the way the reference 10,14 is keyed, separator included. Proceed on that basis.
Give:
1,06
